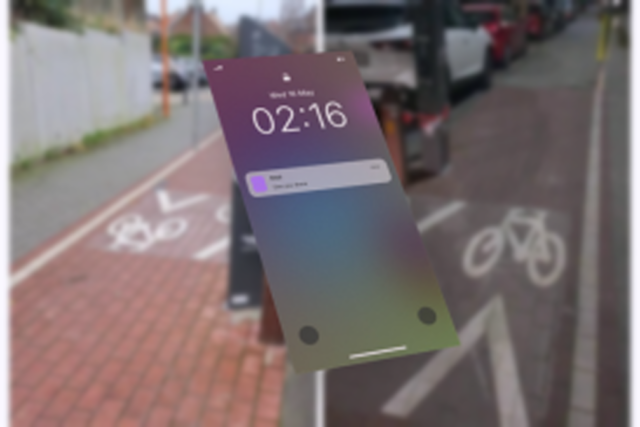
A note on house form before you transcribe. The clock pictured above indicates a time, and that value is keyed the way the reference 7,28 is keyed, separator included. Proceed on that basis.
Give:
2,16
